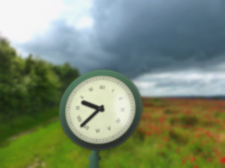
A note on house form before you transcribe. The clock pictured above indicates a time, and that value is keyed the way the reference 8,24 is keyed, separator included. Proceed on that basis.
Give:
9,37
